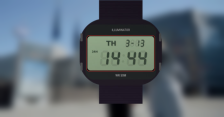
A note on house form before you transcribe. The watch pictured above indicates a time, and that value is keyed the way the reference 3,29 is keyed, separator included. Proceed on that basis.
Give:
14,44
